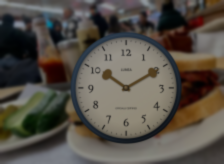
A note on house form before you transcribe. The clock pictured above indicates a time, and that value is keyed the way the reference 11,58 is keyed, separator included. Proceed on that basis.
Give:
10,10
